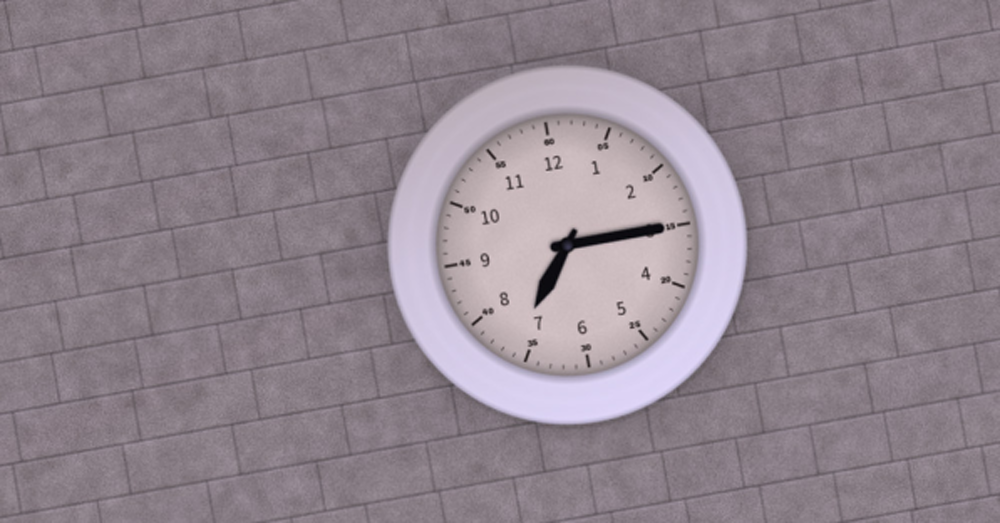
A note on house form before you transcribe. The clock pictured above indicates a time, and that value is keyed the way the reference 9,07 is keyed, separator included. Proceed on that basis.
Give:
7,15
